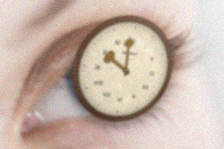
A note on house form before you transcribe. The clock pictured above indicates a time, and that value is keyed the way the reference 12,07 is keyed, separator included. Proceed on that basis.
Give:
9,59
